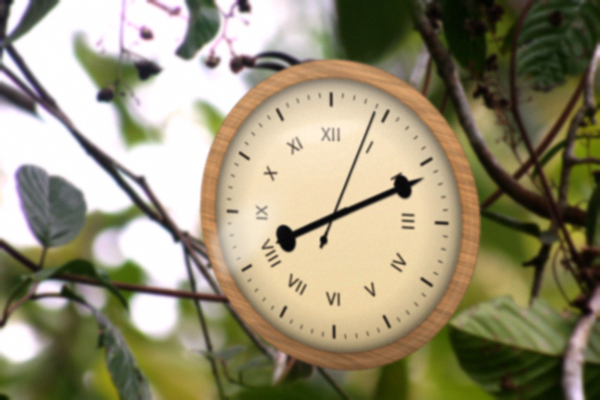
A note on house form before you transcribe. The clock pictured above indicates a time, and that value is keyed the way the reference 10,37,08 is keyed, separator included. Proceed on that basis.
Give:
8,11,04
